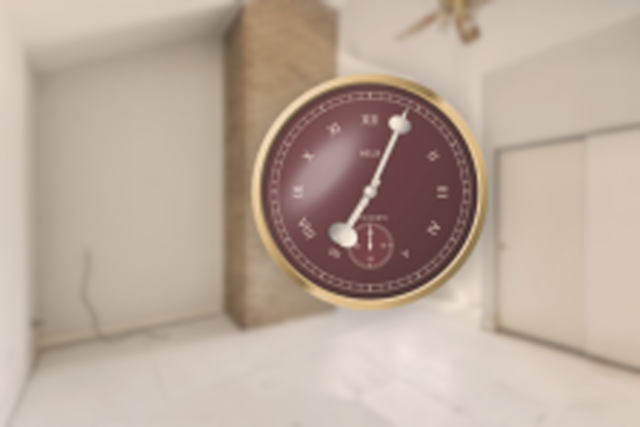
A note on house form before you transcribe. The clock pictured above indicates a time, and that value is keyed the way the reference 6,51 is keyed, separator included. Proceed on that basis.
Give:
7,04
